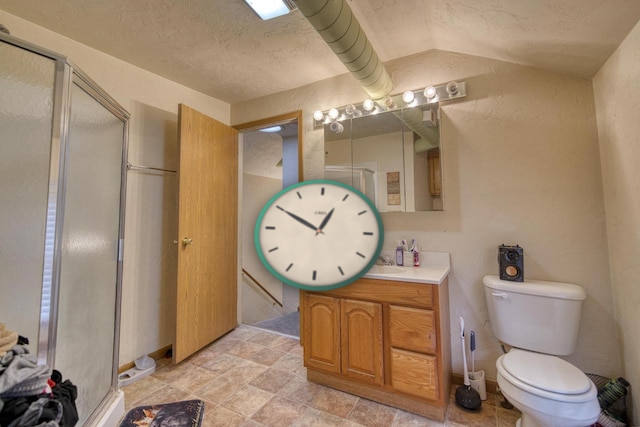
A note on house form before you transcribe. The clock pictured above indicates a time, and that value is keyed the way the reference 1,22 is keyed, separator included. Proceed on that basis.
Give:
12,50
